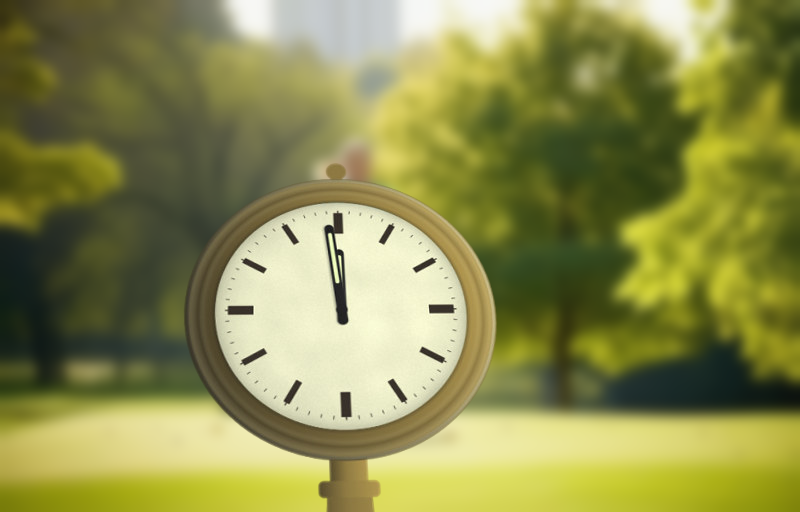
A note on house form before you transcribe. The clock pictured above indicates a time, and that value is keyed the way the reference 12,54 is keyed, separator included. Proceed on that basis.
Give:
11,59
